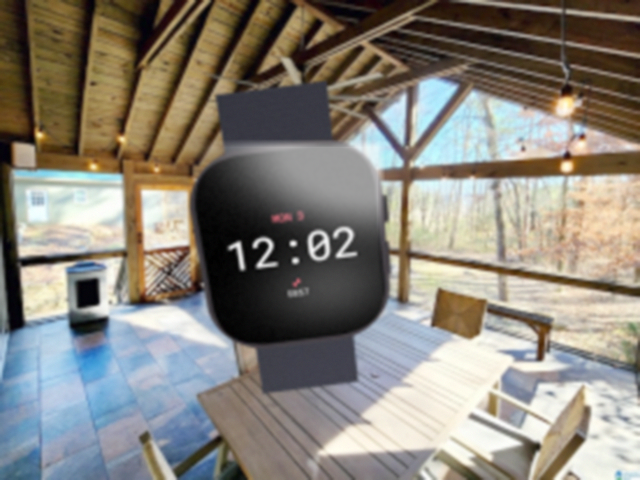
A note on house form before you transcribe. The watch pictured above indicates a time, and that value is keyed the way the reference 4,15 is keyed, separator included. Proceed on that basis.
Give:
12,02
